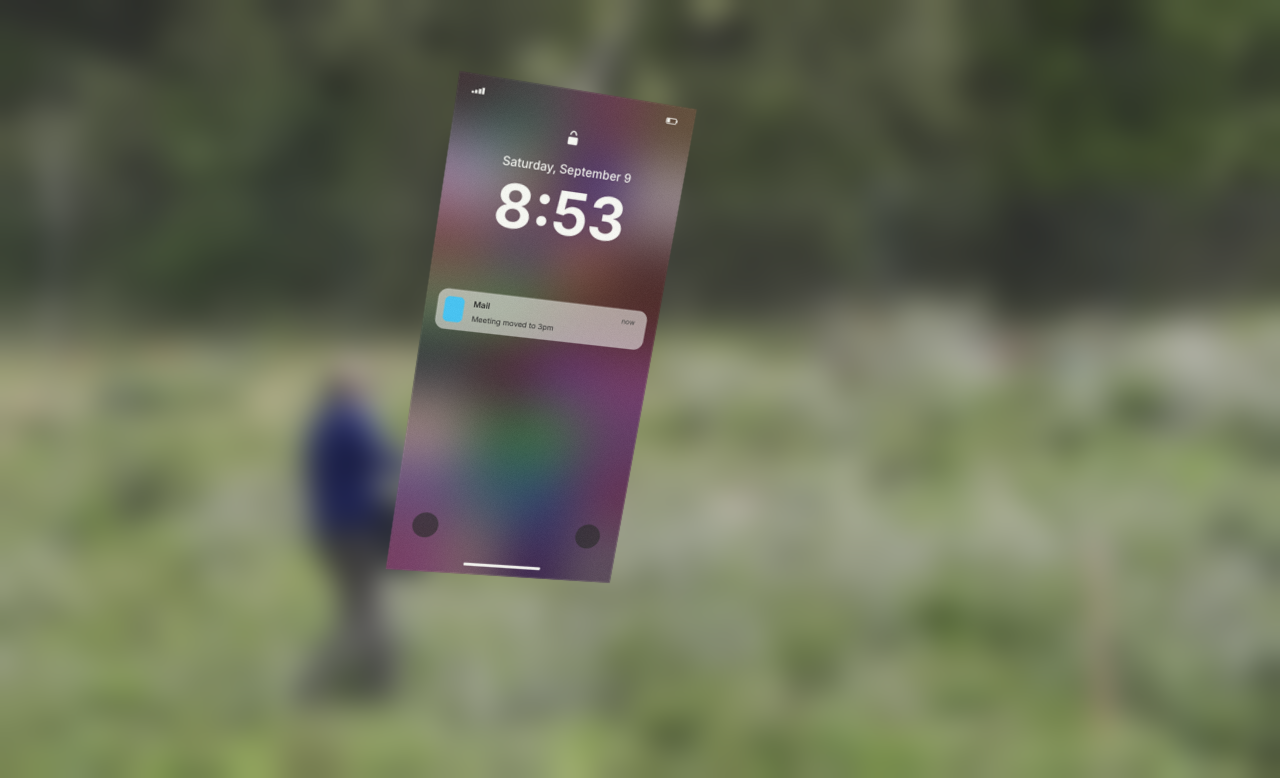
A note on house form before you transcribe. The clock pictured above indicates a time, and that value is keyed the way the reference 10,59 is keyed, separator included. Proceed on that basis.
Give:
8,53
